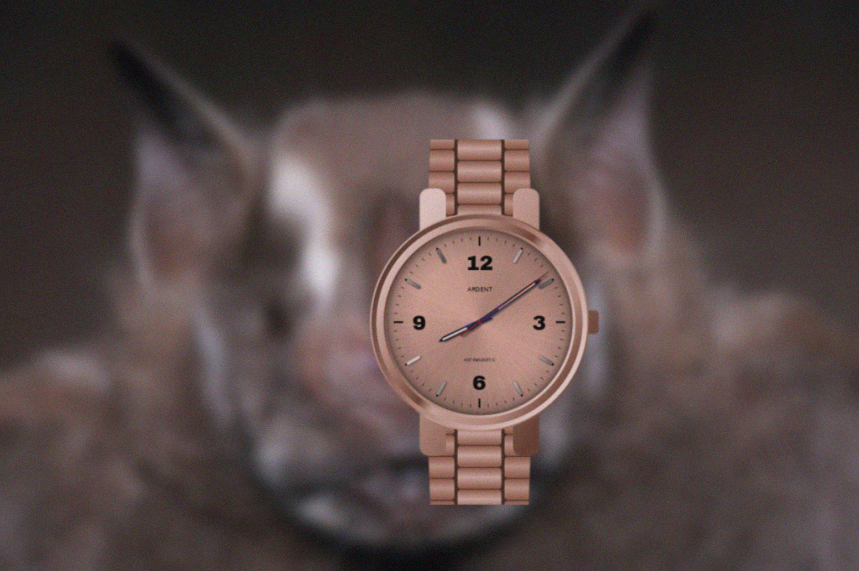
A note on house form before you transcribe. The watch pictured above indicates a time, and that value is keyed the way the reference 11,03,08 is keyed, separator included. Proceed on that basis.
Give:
8,09,09
